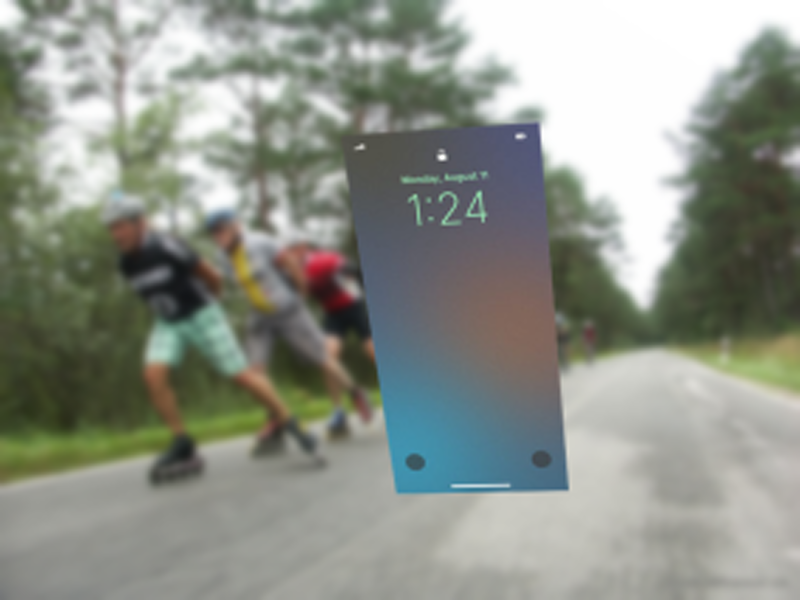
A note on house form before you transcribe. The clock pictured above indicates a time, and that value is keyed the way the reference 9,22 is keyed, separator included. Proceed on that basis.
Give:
1,24
